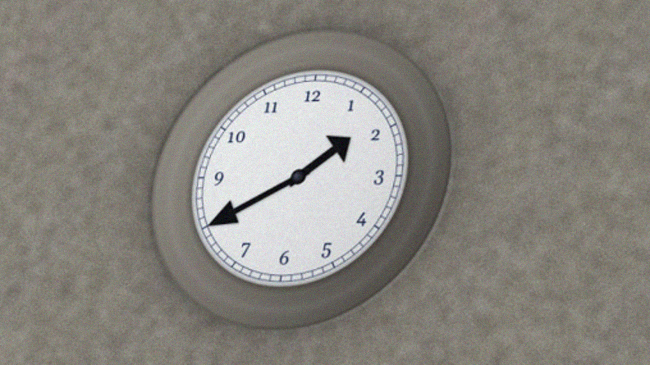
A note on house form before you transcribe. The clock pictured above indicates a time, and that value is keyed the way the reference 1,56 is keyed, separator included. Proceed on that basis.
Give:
1,40
